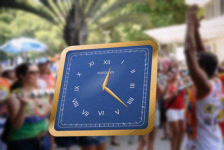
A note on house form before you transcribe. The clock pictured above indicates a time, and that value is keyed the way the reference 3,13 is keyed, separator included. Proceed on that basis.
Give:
12,22
